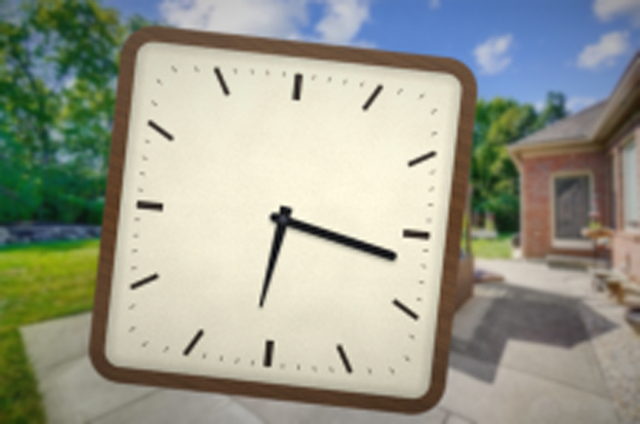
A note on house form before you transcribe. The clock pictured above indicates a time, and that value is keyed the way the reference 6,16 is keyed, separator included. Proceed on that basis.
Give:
6,17
